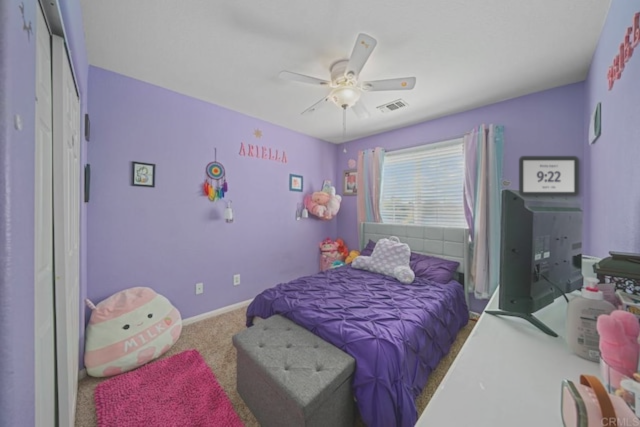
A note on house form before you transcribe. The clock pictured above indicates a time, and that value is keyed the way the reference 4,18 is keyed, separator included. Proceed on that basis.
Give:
9,22
